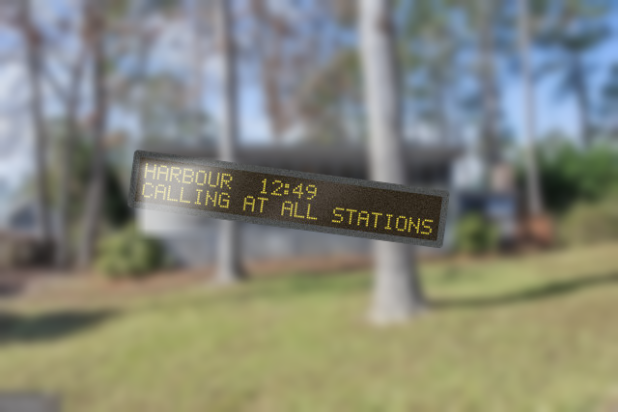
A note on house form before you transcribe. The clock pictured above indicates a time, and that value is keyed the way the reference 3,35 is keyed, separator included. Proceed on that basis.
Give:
12,49
